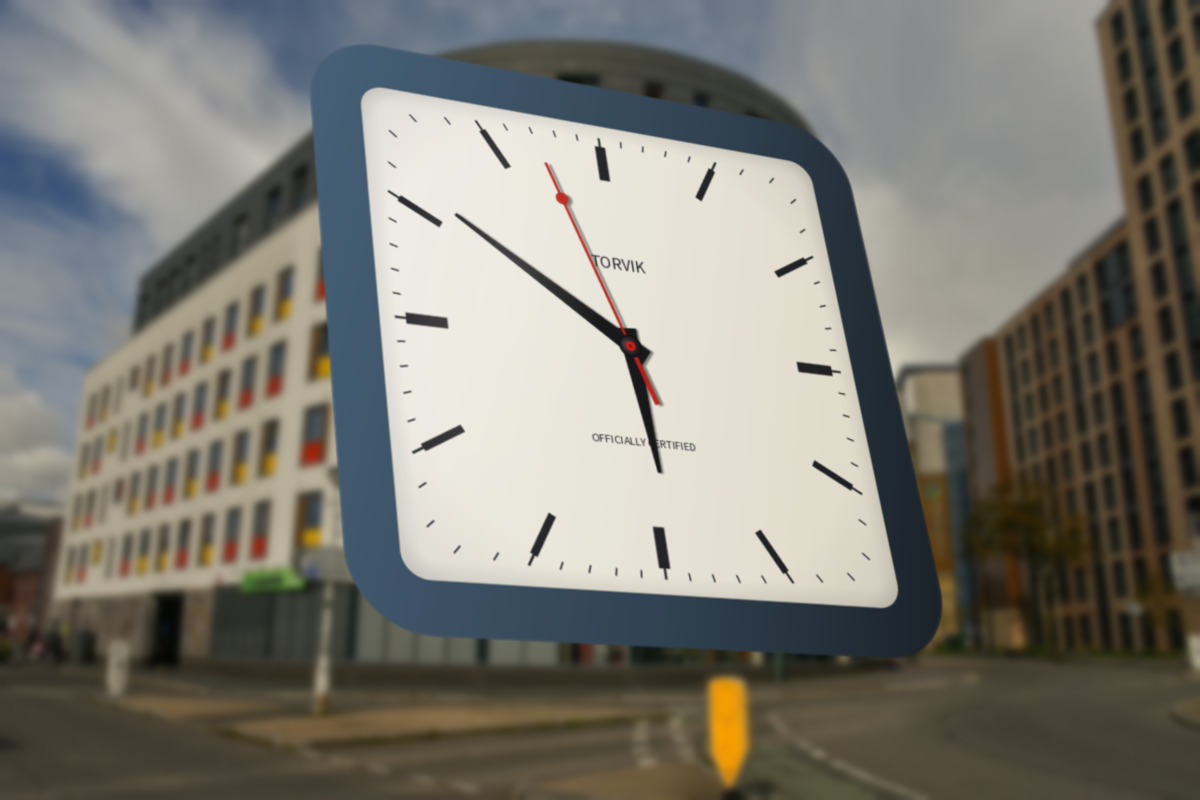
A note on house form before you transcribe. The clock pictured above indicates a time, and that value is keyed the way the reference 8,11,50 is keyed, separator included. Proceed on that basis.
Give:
5,50,57
